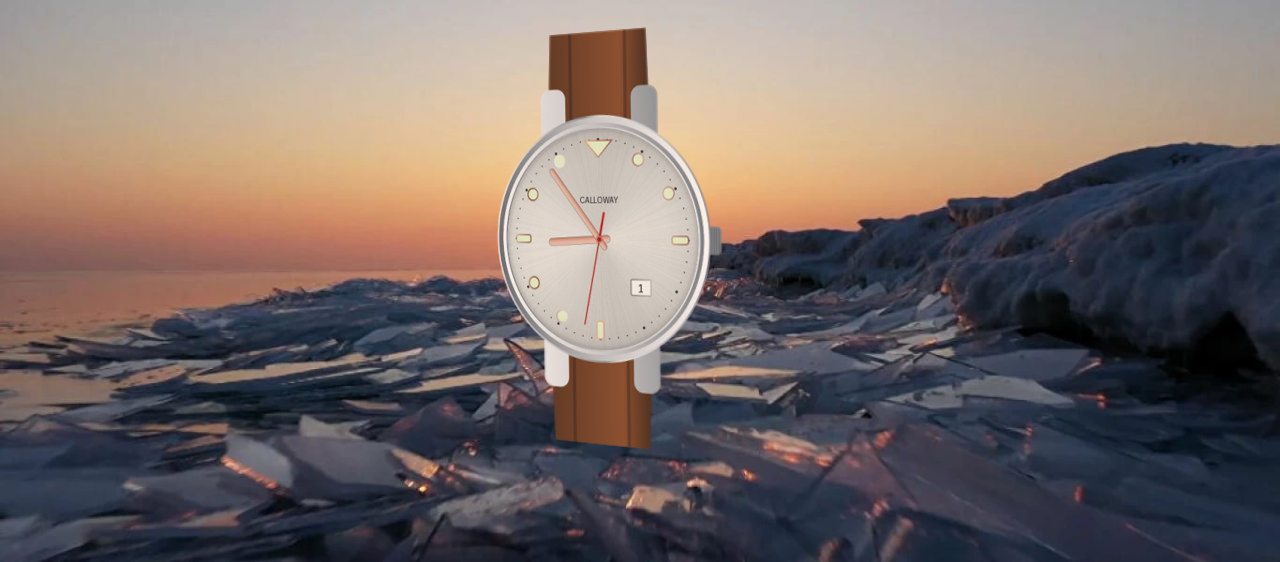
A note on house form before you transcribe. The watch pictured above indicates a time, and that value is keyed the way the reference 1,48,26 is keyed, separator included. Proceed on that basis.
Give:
8,53,32
